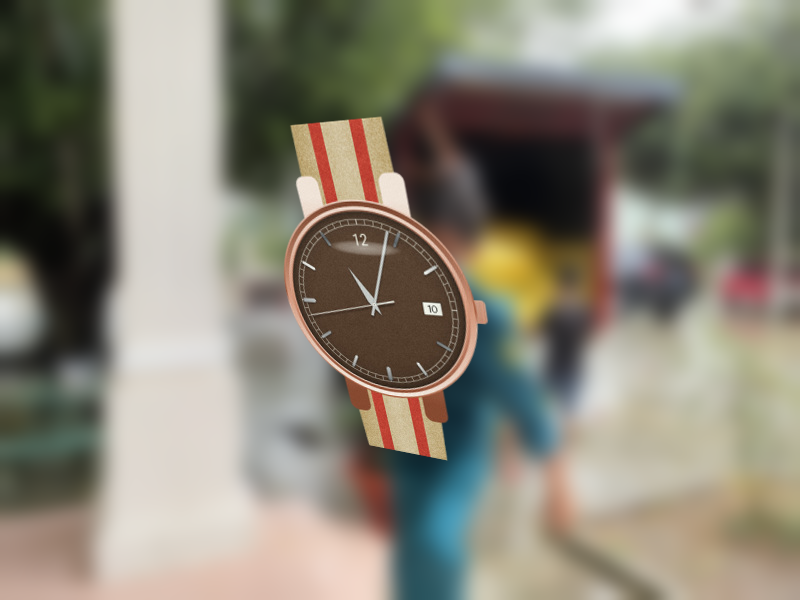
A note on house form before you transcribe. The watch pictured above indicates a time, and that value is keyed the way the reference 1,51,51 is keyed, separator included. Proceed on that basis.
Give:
11,03,43
